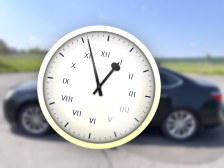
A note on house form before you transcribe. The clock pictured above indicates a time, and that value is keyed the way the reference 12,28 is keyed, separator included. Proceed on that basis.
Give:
12,56
